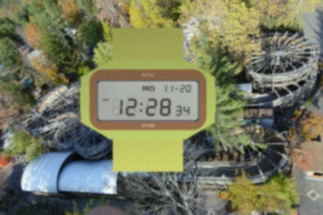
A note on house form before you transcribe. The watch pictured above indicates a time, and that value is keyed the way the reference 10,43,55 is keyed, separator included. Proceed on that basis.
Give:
12,28,34
